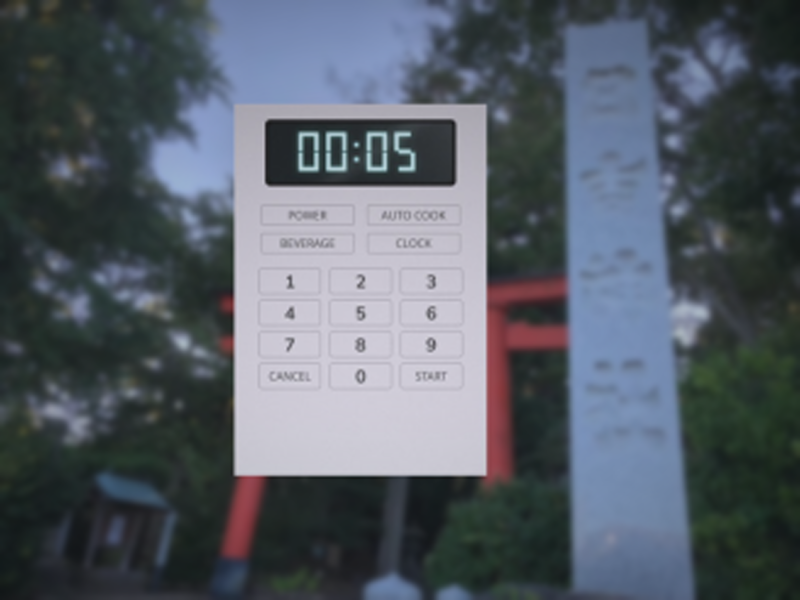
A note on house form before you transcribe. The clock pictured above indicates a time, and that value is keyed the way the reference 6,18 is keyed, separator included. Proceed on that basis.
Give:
0,05
